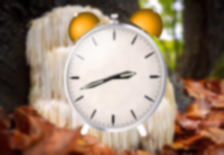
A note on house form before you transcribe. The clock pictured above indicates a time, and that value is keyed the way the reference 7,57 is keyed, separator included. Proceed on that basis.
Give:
2,42
